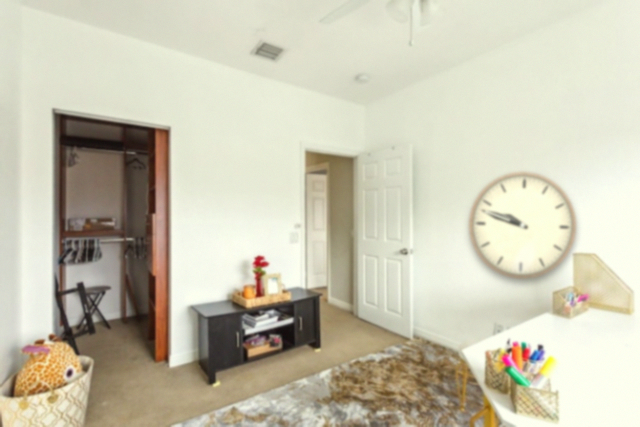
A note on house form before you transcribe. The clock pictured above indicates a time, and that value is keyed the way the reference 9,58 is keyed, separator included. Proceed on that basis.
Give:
9,48
